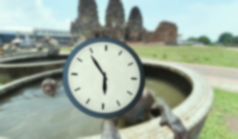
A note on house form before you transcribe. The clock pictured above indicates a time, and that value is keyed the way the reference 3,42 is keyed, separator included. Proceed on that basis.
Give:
5,54
